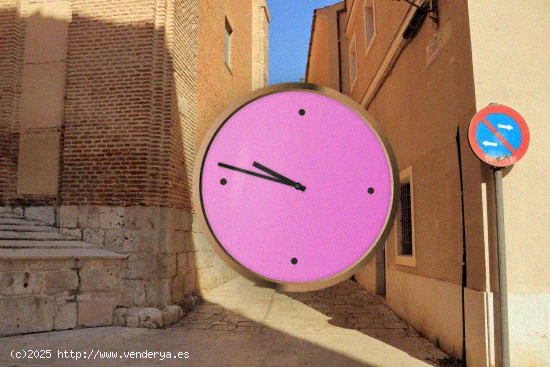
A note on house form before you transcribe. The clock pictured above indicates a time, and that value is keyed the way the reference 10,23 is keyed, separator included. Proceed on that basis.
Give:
9,47
